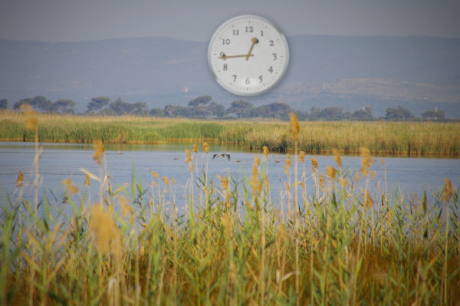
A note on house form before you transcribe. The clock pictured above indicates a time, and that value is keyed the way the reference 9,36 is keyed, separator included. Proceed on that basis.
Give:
12,44
